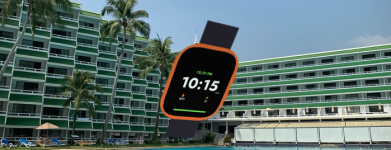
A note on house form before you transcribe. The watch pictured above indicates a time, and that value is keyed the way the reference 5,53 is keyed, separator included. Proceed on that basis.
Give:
10,15
